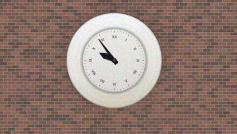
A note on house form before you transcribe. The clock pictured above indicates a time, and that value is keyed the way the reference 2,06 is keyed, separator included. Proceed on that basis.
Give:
9,54
